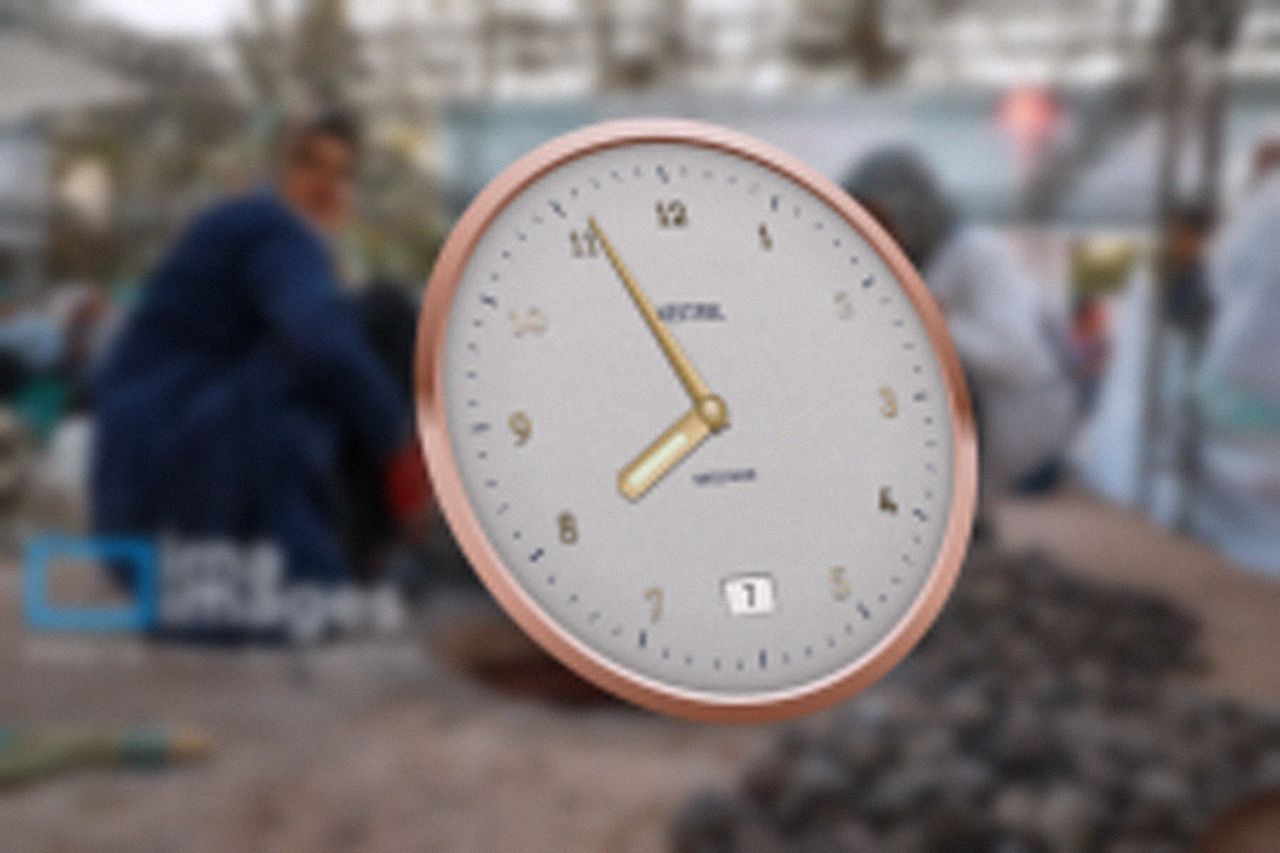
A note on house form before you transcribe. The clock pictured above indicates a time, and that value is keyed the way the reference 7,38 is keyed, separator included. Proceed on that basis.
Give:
7,56
